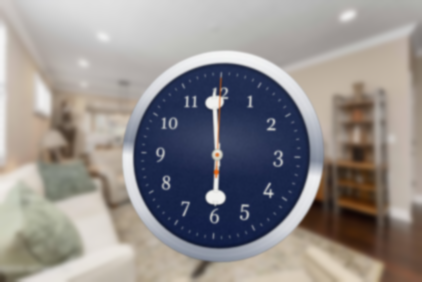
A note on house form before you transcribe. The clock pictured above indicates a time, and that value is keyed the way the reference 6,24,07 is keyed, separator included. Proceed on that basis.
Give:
5,59,00
